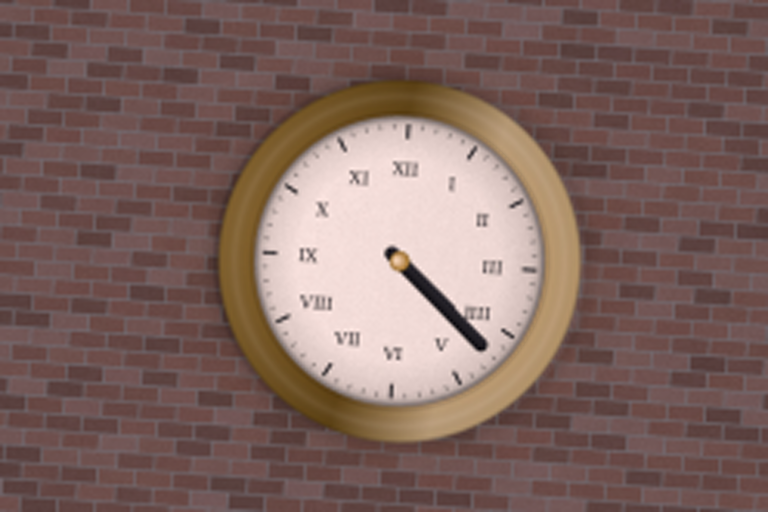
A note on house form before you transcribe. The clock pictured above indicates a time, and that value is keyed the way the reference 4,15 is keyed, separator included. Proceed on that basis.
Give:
4,22
